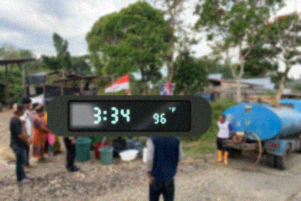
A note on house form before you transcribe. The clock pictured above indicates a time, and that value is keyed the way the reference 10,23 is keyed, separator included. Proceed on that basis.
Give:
3,34
